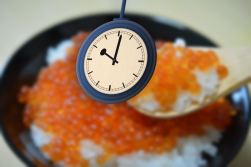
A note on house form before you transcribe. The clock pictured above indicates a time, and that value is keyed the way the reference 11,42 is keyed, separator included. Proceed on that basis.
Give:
10,01
